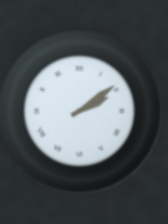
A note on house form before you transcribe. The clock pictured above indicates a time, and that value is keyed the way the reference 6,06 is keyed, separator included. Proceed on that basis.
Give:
2,09
